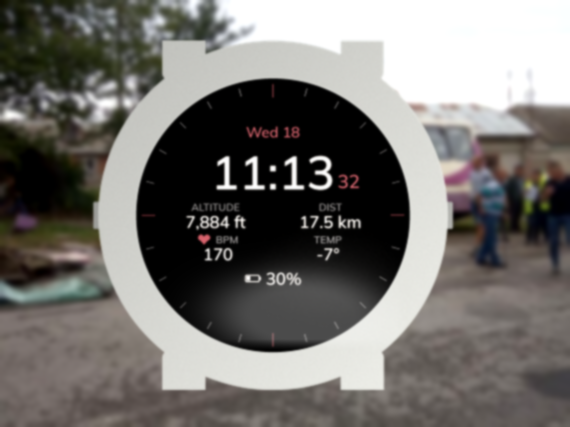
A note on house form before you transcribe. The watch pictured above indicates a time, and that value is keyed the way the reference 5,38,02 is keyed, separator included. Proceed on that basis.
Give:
11,13,32
